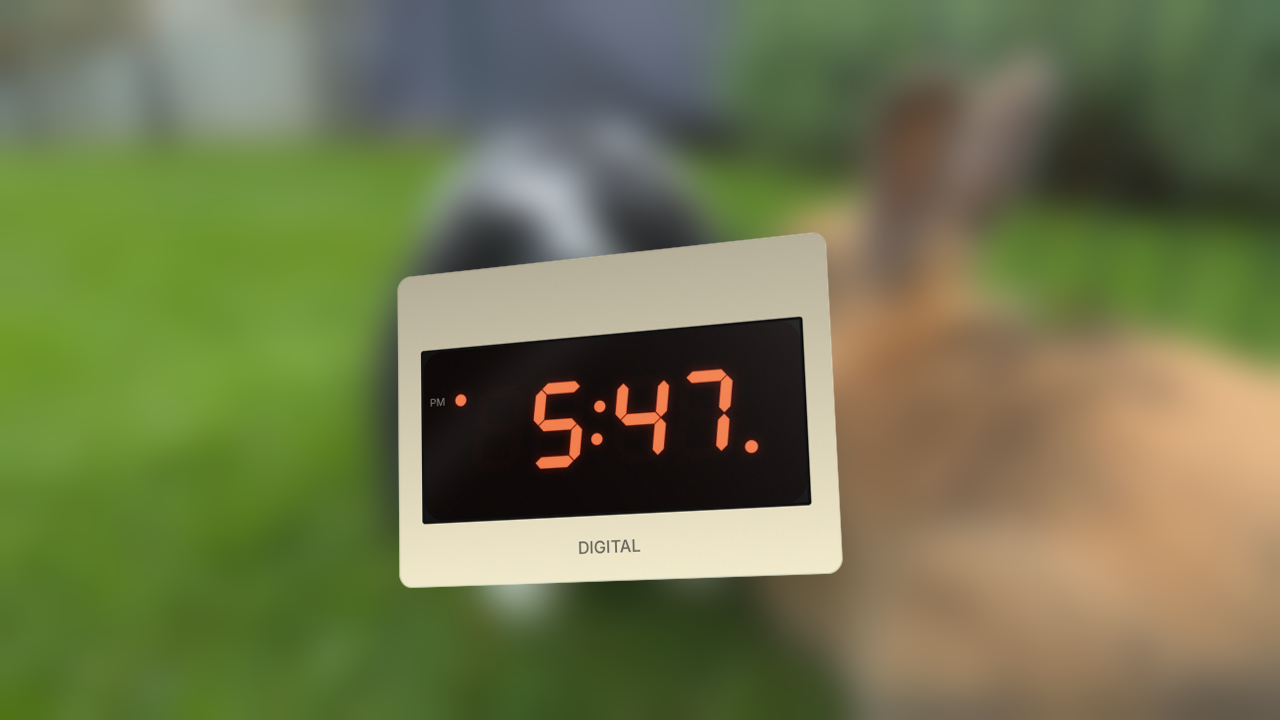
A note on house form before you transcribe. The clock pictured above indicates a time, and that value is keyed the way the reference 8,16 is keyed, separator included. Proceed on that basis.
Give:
5,47
